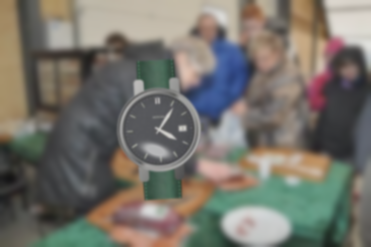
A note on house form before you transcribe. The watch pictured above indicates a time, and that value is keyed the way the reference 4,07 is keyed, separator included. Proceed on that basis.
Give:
4,06
